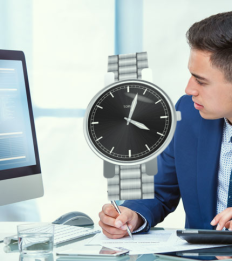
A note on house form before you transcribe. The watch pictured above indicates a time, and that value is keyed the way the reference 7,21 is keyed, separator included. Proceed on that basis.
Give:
4,03
